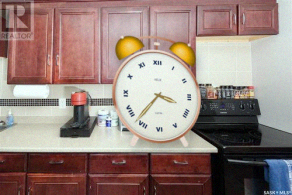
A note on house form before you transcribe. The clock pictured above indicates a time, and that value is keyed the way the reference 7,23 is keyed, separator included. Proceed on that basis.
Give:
3,37
